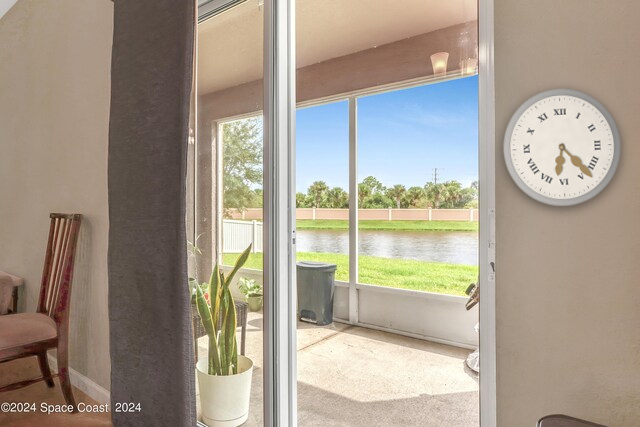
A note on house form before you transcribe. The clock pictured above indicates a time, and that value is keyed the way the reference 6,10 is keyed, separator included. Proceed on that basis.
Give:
6,23
